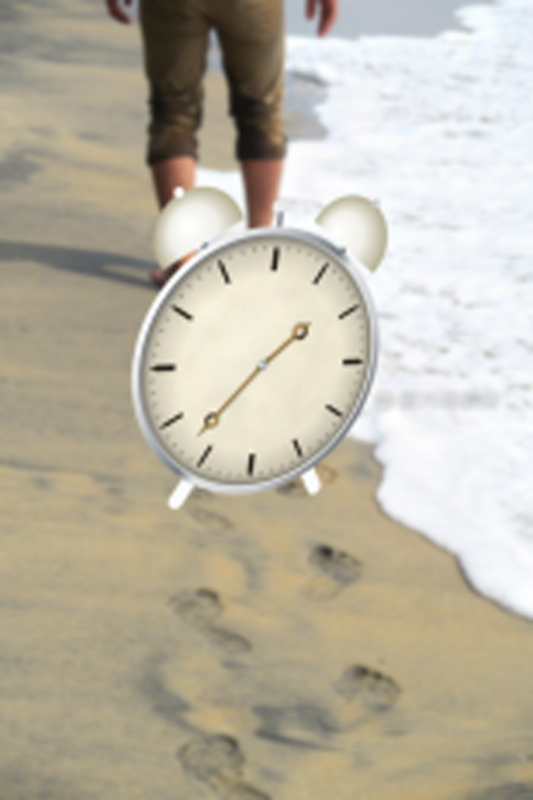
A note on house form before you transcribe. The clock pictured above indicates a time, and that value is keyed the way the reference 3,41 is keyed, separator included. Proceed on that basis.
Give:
1,37
